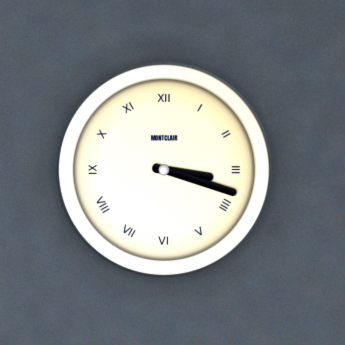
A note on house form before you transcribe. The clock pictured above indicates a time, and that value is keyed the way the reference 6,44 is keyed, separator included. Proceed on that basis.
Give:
3,18
